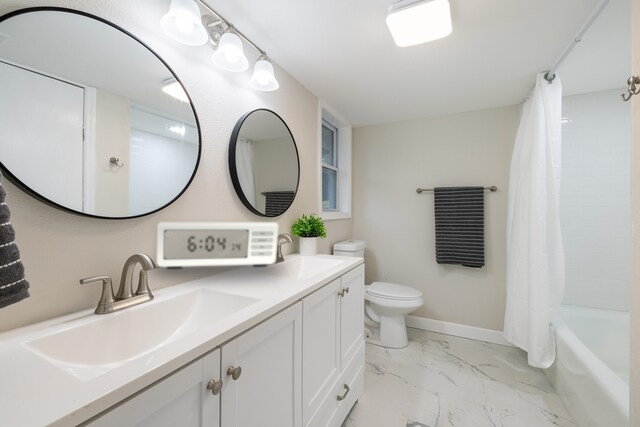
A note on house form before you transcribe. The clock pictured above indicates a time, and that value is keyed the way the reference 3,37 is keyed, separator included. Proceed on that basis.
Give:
6,04
